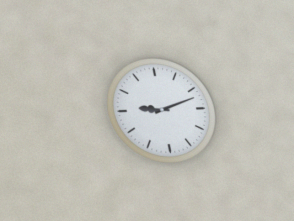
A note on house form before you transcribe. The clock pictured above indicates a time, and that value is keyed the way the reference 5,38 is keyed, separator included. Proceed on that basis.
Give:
9,12
